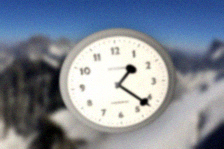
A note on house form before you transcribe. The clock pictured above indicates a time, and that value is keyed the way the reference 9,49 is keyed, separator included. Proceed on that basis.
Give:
1,22
